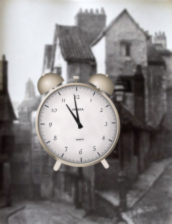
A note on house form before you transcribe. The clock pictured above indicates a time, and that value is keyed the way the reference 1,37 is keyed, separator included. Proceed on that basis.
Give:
10,59
